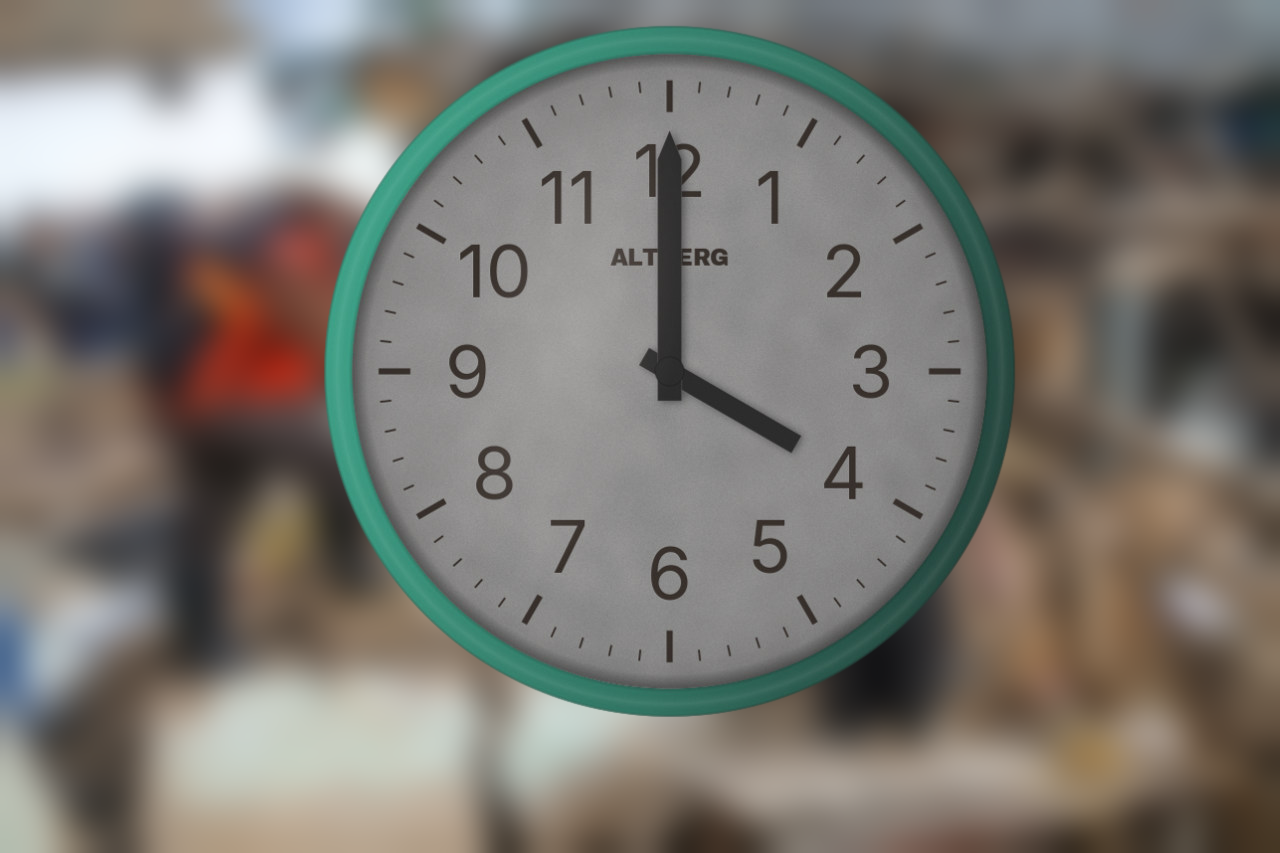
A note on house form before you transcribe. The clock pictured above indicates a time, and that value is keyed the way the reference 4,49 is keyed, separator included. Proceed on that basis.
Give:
4,00
